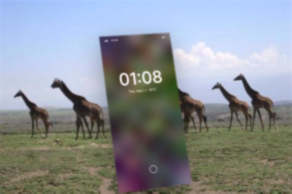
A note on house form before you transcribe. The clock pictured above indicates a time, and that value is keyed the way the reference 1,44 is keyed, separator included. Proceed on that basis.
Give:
1,08
